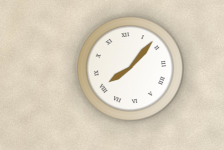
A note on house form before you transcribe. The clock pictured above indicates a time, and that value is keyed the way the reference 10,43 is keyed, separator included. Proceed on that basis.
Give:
8,08
